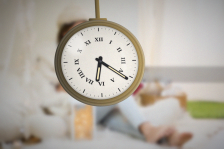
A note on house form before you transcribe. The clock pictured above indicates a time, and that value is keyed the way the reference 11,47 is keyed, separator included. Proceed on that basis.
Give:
6,21
